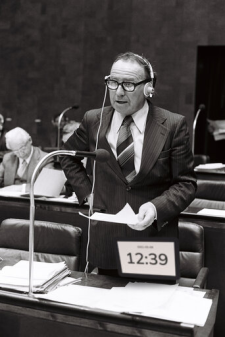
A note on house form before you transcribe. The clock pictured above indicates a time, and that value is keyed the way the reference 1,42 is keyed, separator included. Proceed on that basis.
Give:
12,39
